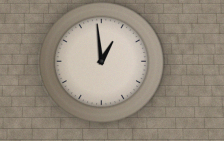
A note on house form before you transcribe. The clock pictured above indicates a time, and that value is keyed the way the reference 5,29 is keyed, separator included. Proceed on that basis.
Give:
12,59
